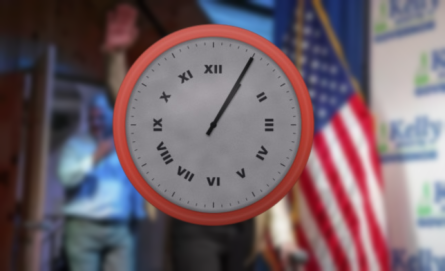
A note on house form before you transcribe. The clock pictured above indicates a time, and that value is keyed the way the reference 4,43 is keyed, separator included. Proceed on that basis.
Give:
1,05
